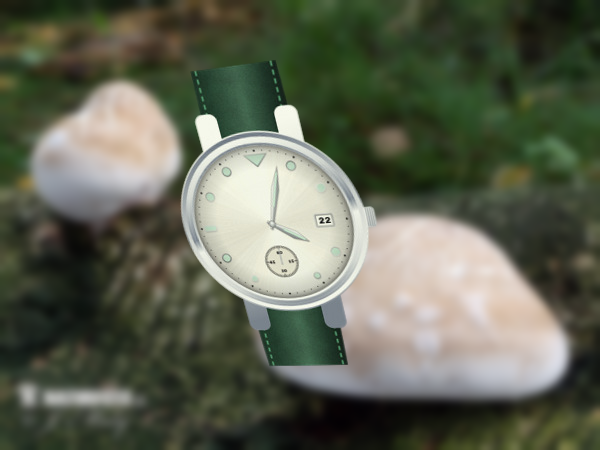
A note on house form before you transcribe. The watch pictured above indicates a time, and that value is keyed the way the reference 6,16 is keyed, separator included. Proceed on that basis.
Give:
4,03
